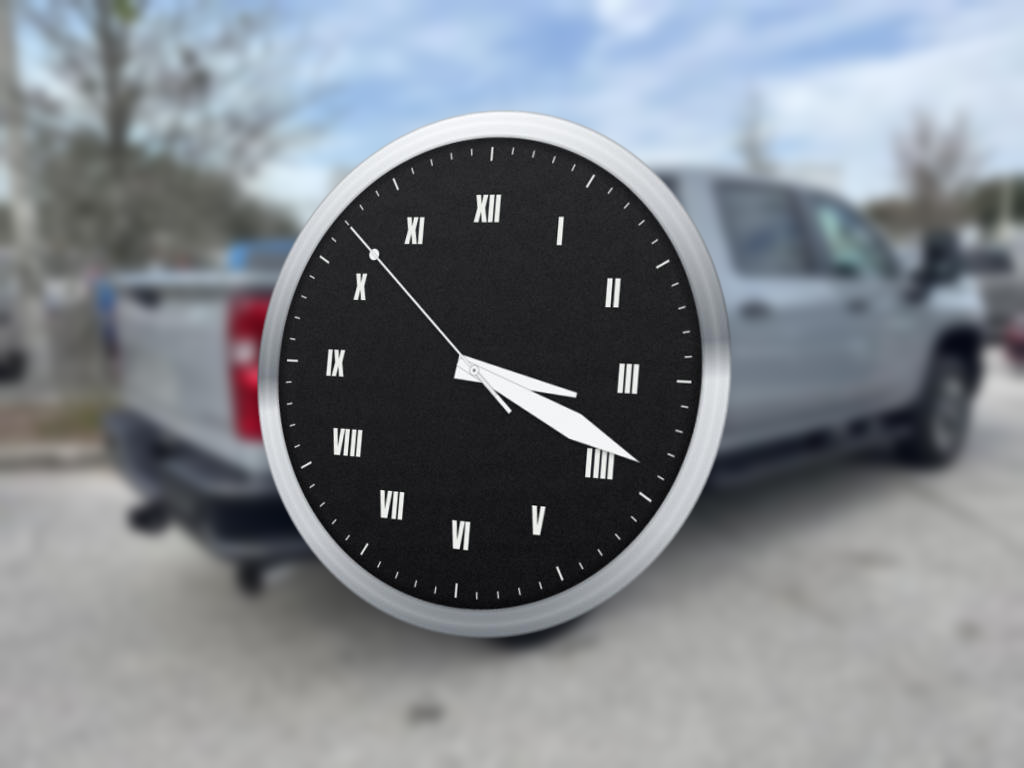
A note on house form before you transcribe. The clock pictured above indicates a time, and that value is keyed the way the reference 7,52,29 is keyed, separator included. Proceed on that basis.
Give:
3,18,52
